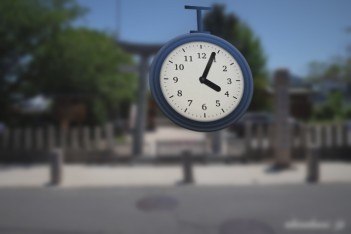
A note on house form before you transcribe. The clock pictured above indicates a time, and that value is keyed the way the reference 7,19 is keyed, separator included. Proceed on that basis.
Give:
4,04
